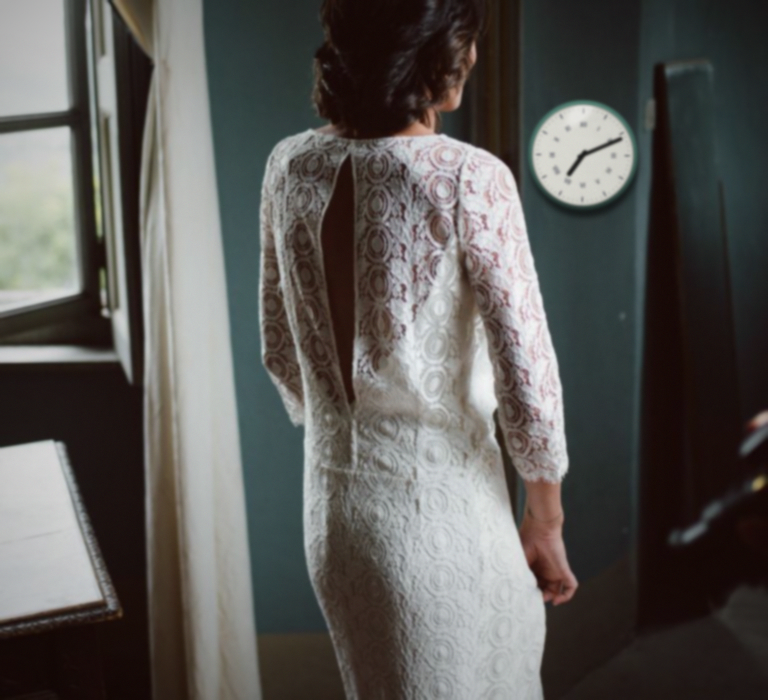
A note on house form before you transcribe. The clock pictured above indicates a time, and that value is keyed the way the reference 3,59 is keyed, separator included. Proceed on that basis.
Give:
7,11
